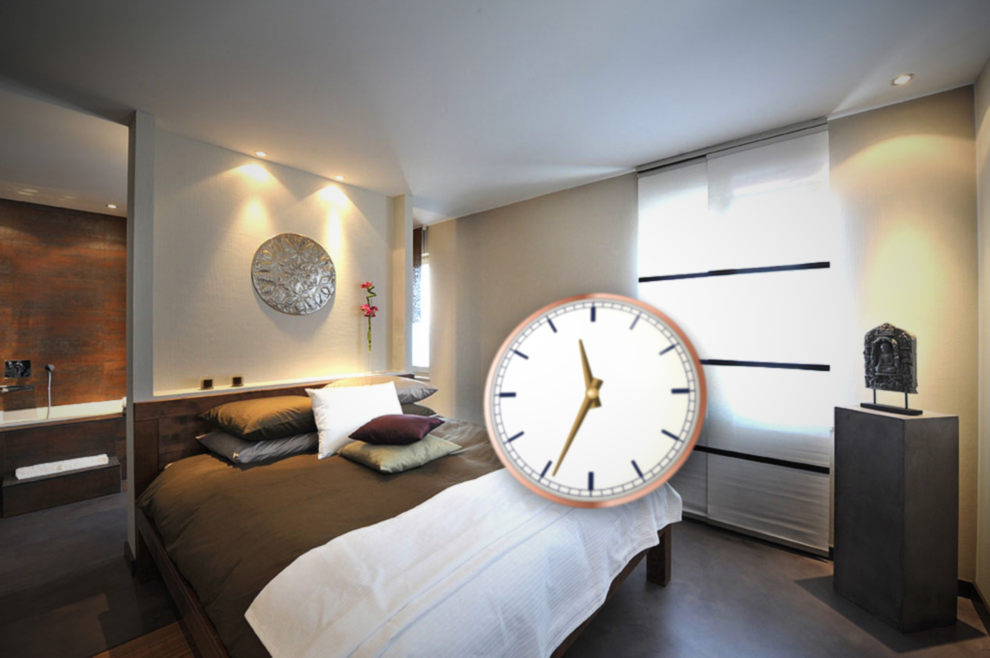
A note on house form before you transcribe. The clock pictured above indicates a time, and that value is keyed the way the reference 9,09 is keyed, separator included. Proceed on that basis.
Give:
11,34
